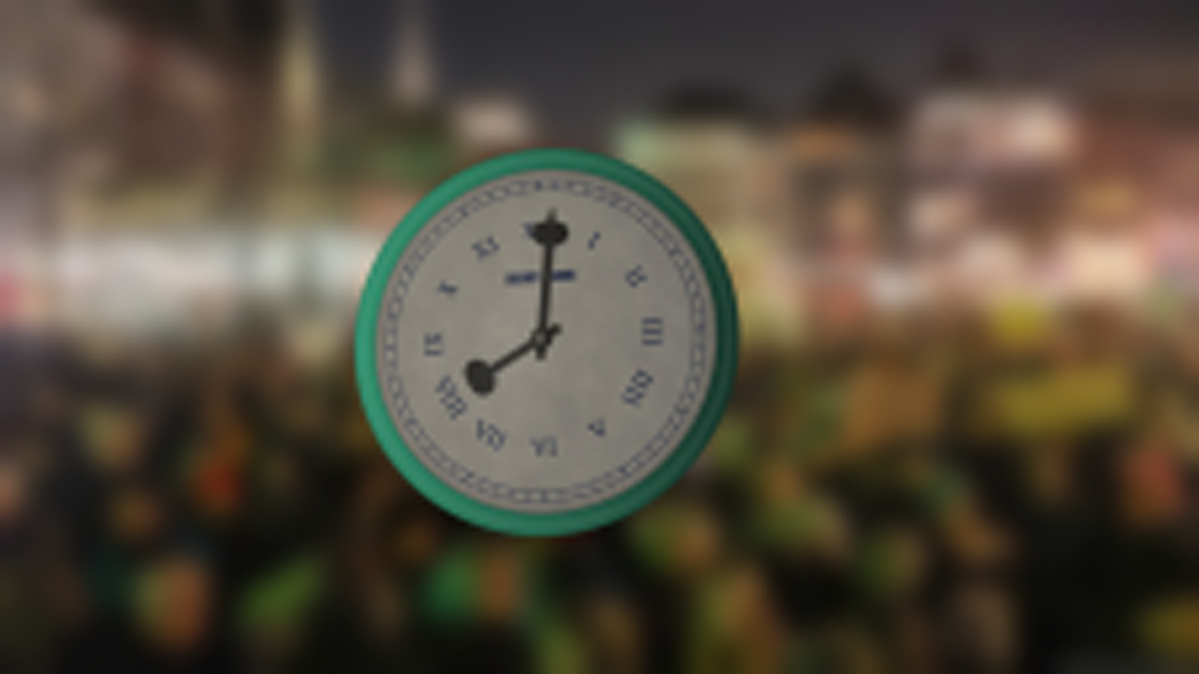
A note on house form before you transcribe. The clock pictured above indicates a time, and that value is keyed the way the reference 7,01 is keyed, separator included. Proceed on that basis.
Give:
8,01
